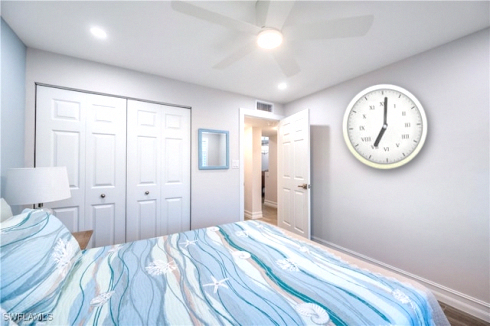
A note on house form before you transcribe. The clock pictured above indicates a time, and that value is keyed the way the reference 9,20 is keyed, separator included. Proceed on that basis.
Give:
7,01
